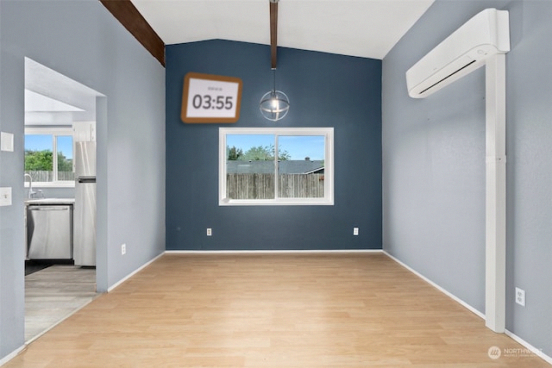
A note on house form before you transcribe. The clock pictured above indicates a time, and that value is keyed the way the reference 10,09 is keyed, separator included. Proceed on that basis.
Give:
3,55
